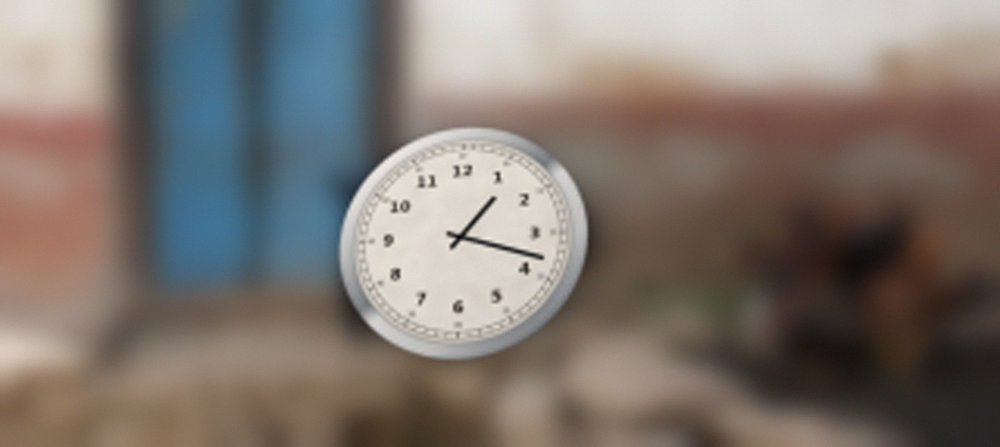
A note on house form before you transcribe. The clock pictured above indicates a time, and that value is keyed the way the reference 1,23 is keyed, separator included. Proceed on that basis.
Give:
1,18
